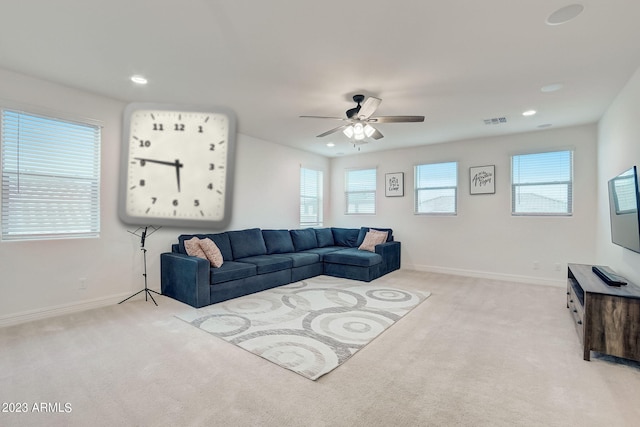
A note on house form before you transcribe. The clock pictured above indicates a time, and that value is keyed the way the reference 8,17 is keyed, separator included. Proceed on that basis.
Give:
5,46
